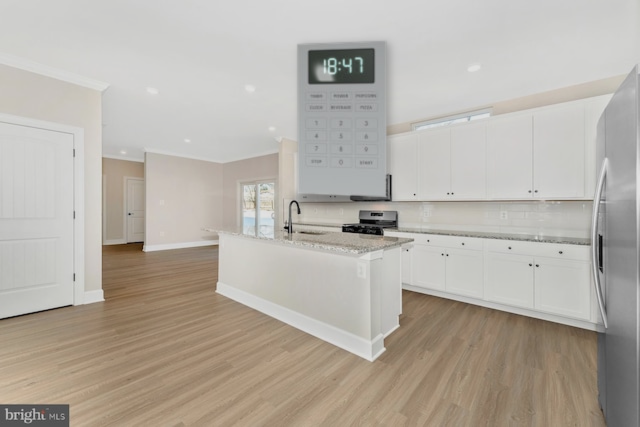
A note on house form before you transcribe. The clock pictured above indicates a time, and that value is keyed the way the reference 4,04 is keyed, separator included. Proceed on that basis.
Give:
18,47
